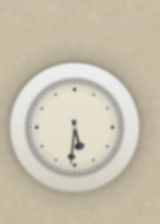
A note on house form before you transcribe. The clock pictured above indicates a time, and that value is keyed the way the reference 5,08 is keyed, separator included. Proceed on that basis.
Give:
5,31
